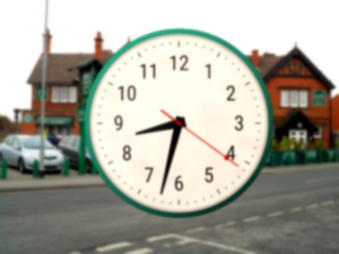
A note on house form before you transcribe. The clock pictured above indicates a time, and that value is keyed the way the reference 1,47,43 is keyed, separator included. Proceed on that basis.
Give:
8,32,21
